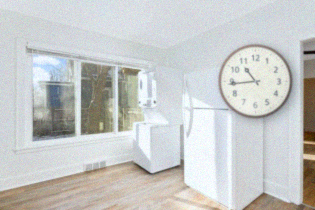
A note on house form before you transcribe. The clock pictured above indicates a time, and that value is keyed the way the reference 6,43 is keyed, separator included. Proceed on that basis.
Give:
10,44
